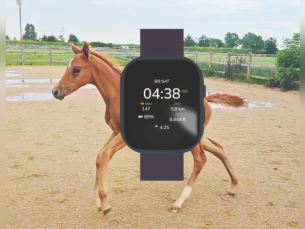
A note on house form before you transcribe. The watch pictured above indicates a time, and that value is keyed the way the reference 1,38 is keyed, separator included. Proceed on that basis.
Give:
4,38
